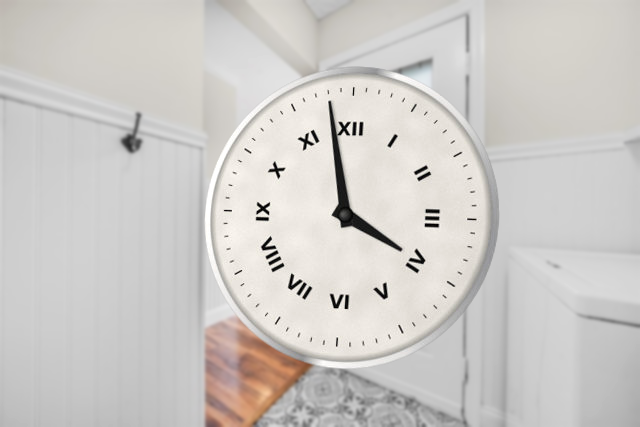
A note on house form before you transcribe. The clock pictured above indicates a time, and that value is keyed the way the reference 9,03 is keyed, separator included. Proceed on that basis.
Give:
3,58
